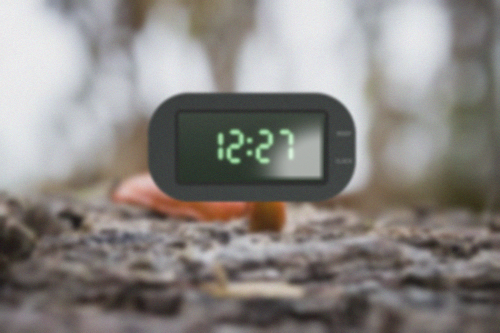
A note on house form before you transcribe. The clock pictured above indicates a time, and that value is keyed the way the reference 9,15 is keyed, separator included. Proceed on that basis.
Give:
12,27
